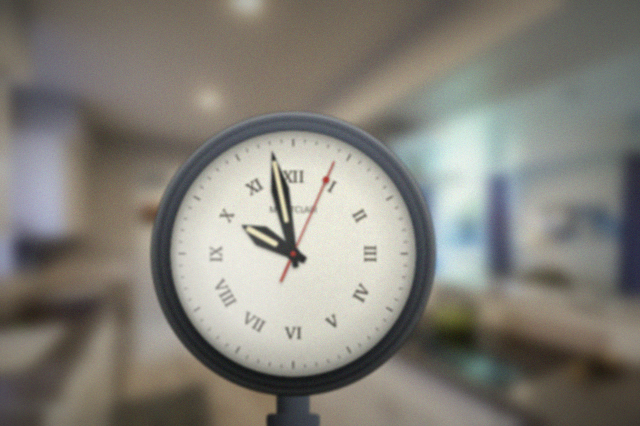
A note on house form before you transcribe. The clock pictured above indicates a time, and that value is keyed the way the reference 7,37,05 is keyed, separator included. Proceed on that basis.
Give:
9,58,04
